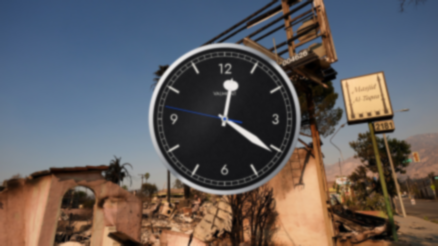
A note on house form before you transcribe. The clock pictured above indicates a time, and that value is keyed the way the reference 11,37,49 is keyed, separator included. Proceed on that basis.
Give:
12,20,47
